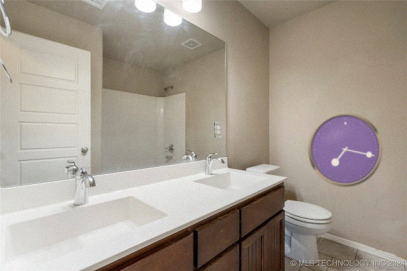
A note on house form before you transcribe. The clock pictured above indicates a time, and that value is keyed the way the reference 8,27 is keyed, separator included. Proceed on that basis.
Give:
7,17
